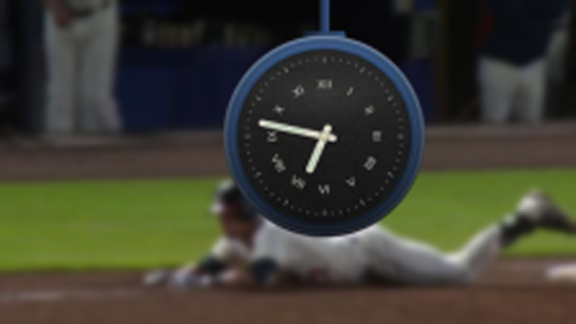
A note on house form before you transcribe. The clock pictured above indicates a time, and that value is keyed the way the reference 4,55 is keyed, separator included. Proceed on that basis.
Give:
6,47
